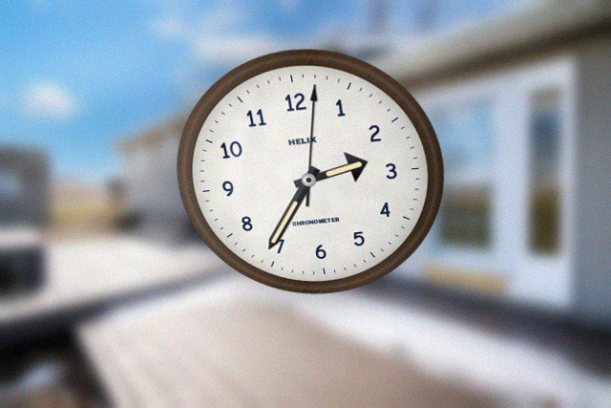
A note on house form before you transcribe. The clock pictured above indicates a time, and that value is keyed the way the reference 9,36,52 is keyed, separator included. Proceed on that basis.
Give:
2,36,02
